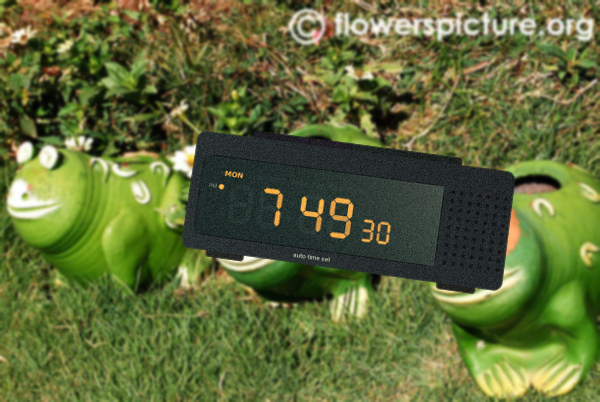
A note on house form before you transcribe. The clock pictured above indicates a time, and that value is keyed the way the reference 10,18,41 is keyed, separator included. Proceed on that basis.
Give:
7,49,30
